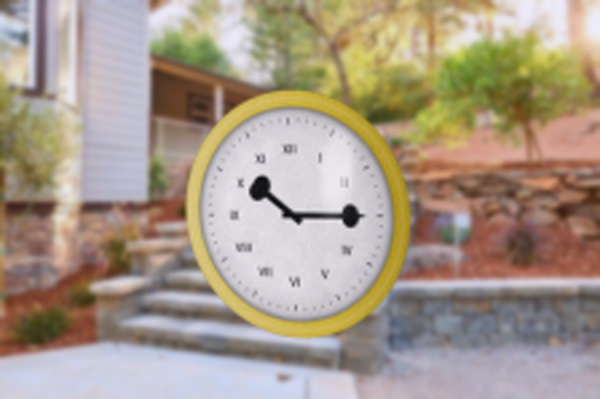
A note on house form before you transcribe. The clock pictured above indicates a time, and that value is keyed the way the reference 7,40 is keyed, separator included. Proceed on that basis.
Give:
10,15
